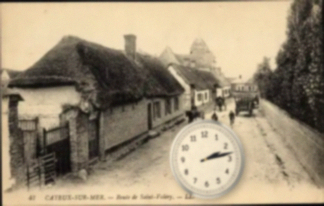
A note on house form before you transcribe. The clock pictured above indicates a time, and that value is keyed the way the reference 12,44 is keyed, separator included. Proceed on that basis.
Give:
2,13
